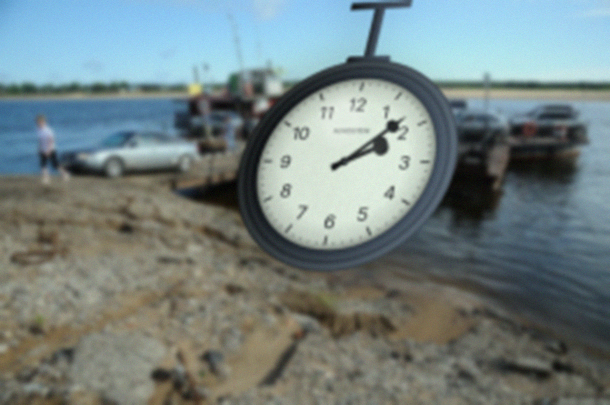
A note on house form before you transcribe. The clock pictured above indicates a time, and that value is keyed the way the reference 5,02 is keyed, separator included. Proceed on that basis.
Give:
2,08
